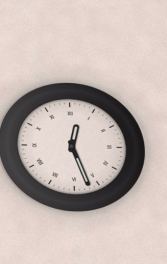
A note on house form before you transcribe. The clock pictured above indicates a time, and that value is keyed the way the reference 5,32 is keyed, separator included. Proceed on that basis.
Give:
12,27
